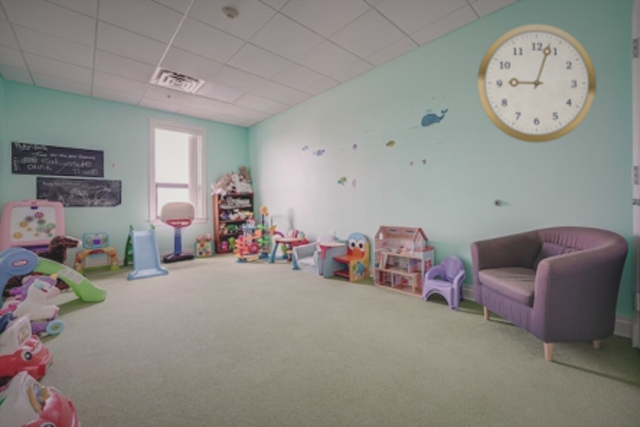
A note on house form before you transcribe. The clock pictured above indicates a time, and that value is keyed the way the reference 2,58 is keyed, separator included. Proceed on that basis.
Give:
9,03
